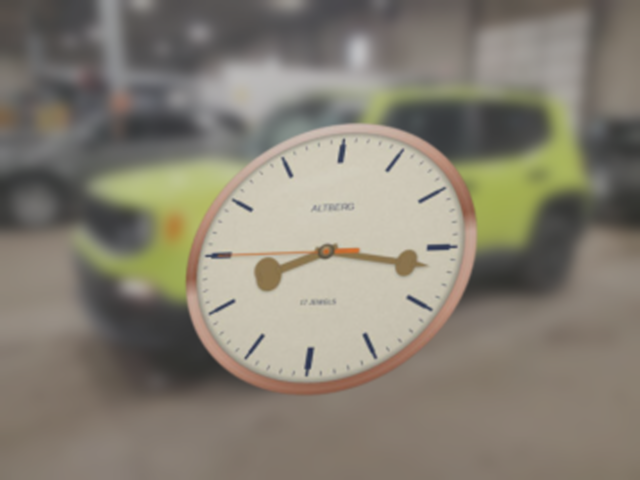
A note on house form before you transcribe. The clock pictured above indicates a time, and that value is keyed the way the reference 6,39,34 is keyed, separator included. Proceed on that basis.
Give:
8,16,45
